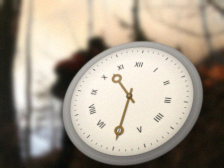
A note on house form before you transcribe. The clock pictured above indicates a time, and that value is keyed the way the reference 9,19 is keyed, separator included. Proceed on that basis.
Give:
10,30
